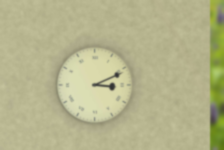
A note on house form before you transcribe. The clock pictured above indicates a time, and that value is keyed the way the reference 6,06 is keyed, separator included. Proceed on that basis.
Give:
3,11
